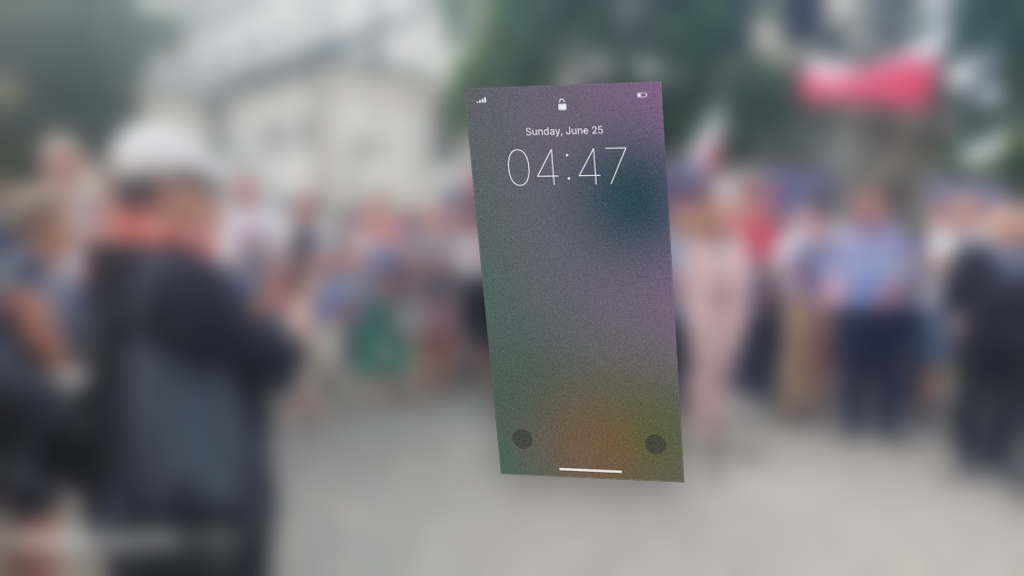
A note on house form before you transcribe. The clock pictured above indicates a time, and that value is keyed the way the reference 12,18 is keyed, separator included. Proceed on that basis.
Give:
4,47
